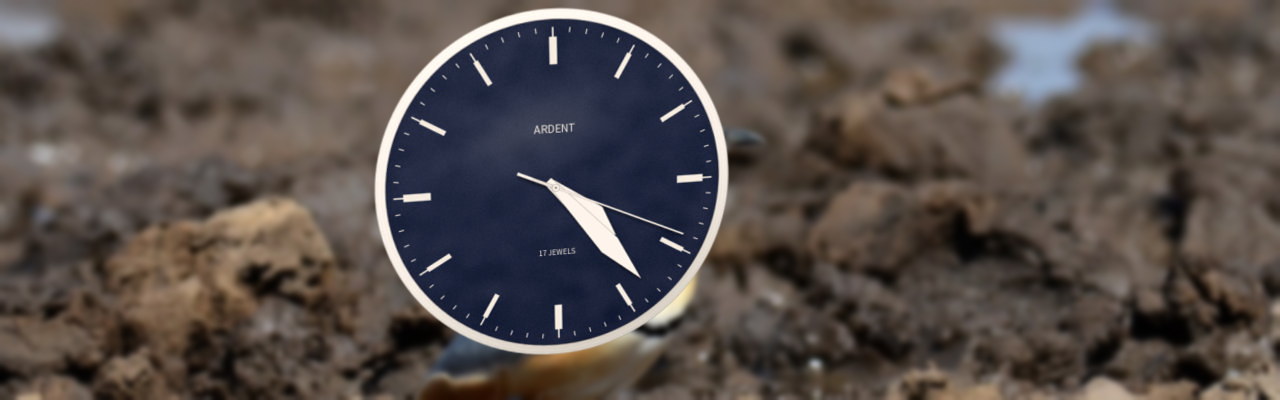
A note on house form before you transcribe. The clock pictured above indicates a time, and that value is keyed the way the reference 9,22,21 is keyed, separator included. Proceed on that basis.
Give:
4,23,19
